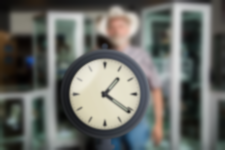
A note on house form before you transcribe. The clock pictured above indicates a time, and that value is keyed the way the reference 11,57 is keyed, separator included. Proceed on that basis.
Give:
1,21
